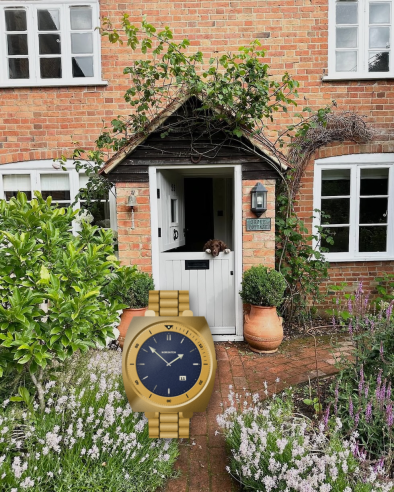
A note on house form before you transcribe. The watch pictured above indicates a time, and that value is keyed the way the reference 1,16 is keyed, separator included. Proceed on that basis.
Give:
1,52
